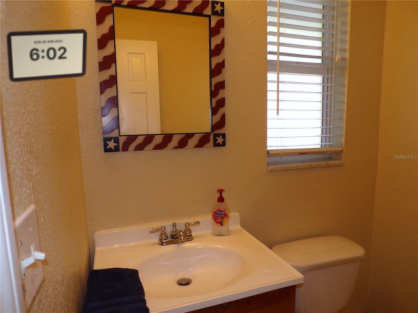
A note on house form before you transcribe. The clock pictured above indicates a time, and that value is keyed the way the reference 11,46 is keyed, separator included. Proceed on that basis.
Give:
6,02
